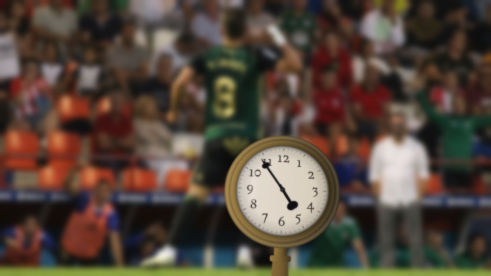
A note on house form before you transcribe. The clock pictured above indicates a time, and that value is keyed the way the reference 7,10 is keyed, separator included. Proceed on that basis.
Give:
4,54
